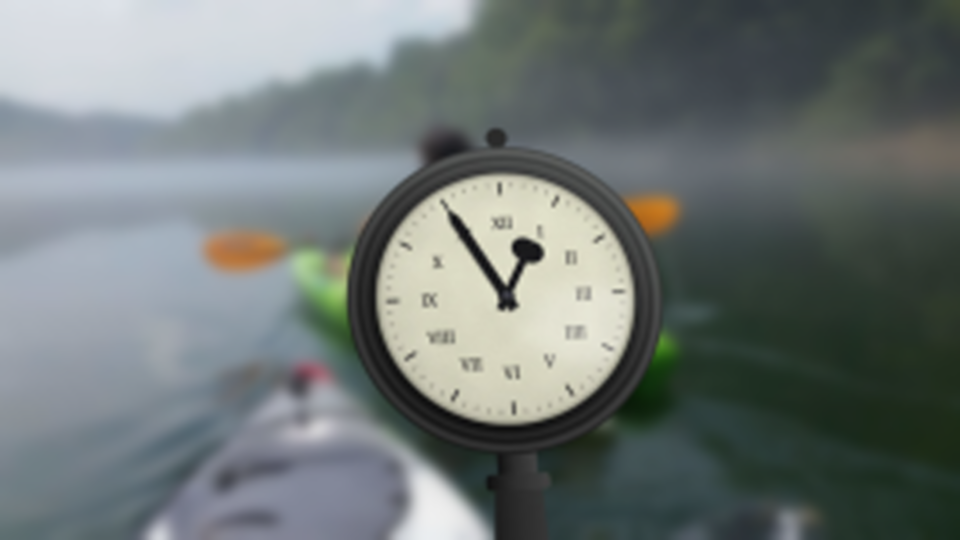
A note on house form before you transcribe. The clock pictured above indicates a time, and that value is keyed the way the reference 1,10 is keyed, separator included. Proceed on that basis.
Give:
12,55
